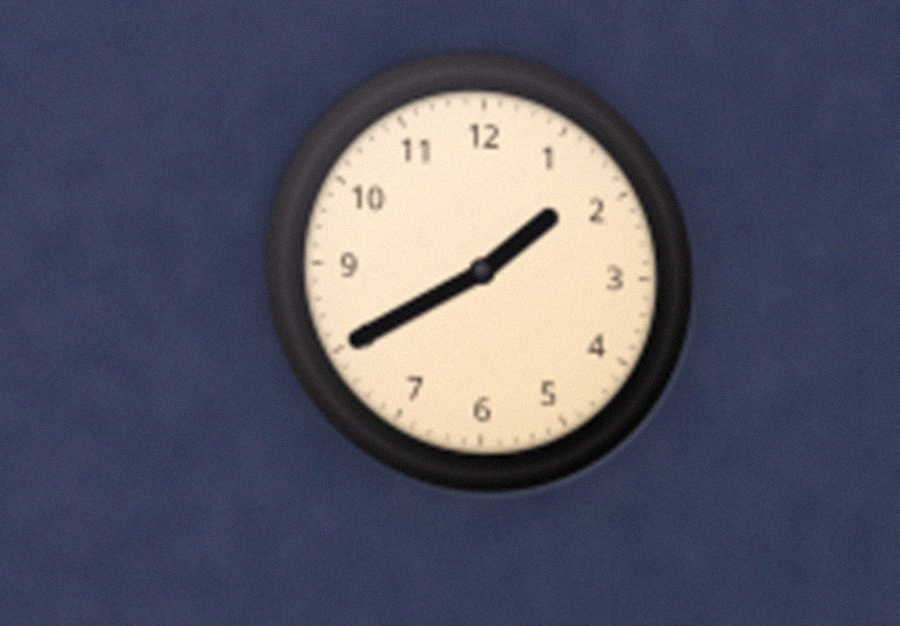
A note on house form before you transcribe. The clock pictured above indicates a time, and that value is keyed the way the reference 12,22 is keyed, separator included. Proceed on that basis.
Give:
1,40
